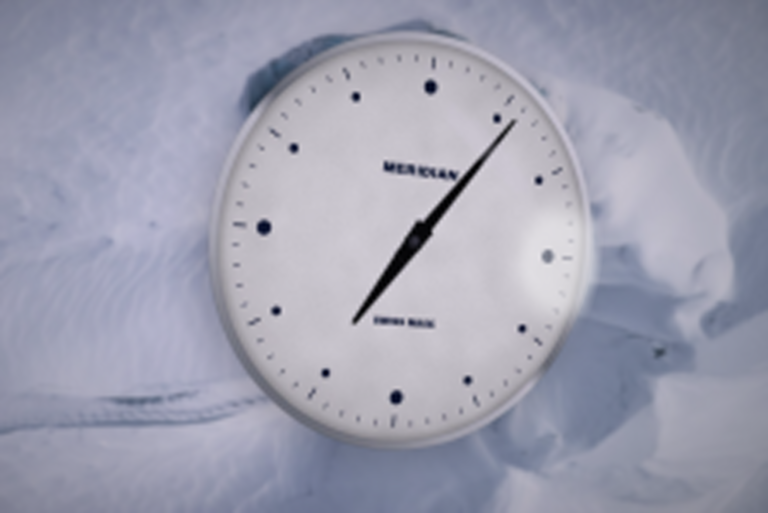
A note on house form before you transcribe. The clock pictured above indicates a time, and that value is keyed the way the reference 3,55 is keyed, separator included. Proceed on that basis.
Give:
7,06
